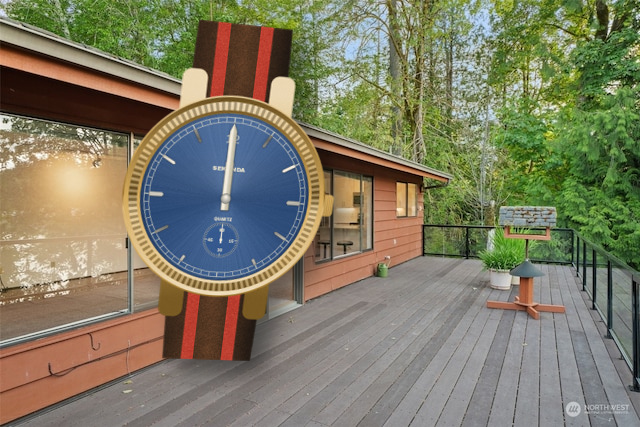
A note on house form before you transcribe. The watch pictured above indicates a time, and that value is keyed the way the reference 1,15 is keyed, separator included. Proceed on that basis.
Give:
12,00
